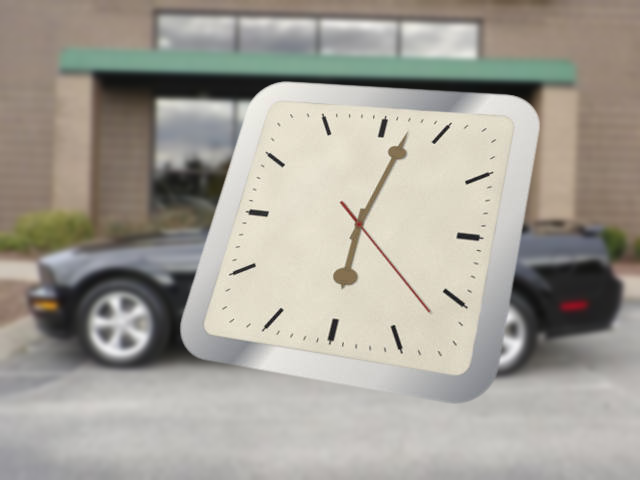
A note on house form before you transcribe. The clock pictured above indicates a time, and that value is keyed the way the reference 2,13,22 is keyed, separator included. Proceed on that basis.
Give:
6,02,22
